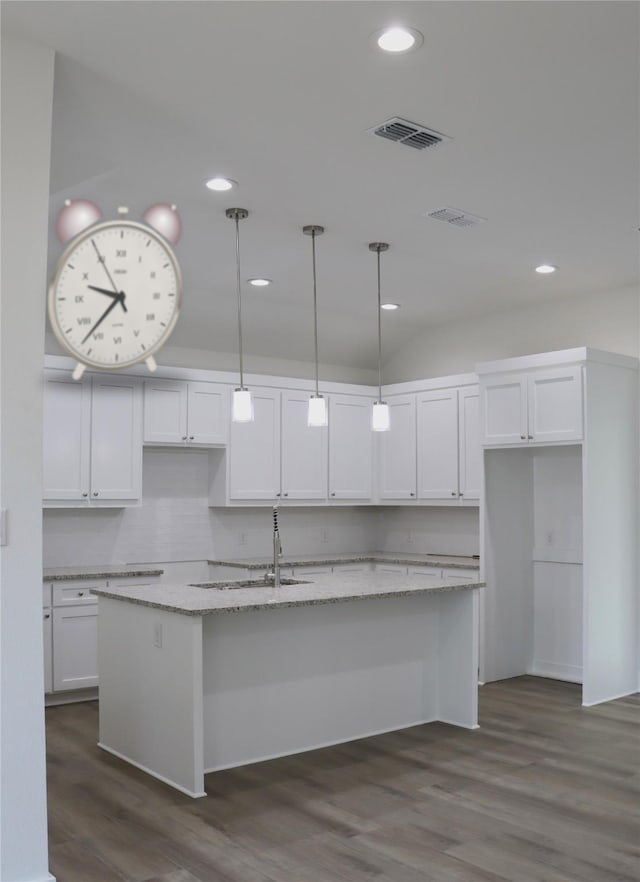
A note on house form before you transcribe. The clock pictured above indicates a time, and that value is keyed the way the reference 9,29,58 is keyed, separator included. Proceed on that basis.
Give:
9,36,55
